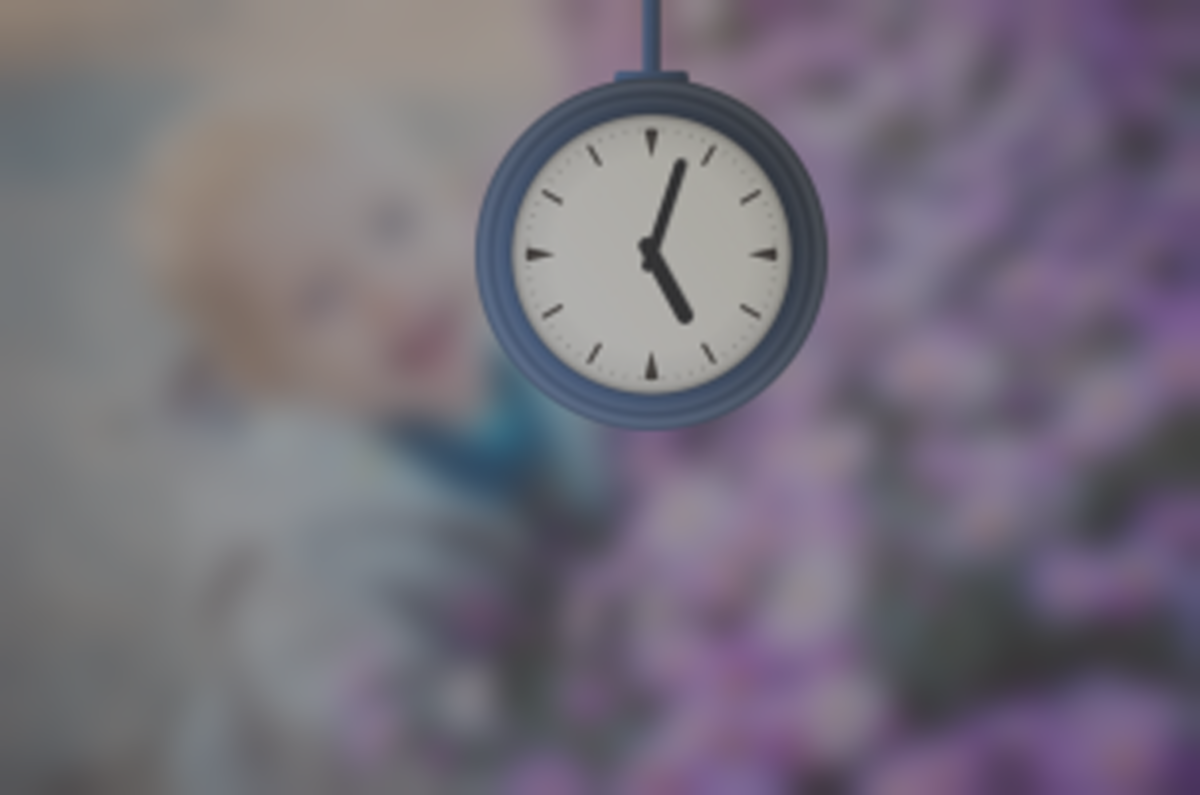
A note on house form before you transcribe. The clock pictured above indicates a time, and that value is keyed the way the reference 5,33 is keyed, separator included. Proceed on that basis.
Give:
5,03
